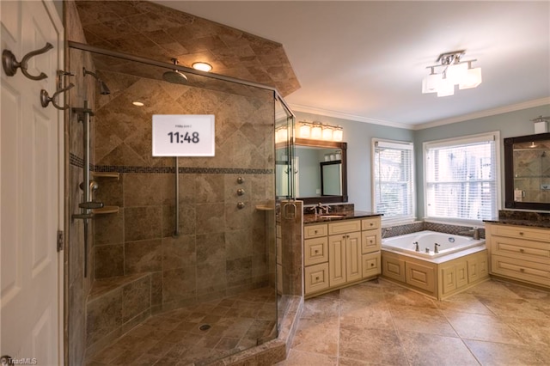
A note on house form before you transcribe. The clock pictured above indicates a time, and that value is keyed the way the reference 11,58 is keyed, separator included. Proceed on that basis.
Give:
11,48
